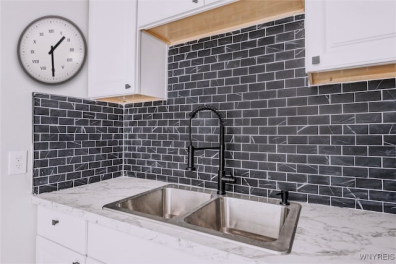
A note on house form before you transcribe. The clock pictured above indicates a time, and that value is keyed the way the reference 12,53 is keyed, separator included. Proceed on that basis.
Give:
1,30
